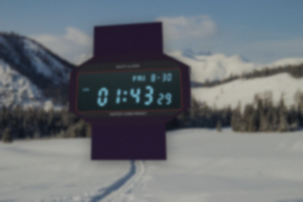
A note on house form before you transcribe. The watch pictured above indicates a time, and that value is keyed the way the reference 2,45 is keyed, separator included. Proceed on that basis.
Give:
1,43
